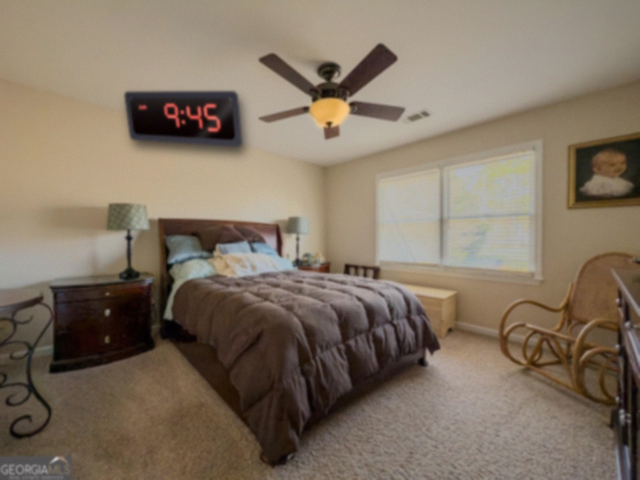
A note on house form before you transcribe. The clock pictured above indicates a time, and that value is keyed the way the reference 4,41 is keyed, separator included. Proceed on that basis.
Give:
9,45
